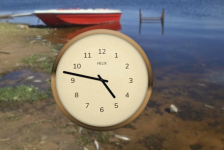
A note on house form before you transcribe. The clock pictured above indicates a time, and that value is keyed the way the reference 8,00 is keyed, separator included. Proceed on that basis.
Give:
4,47
